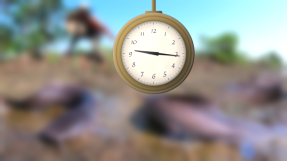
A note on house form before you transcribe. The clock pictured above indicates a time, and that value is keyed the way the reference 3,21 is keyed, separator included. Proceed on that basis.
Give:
9,16
